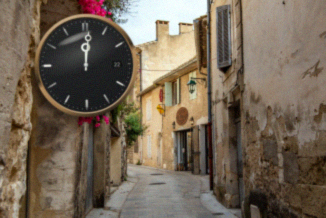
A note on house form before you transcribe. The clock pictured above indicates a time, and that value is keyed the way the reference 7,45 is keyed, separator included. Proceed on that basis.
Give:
12,01
